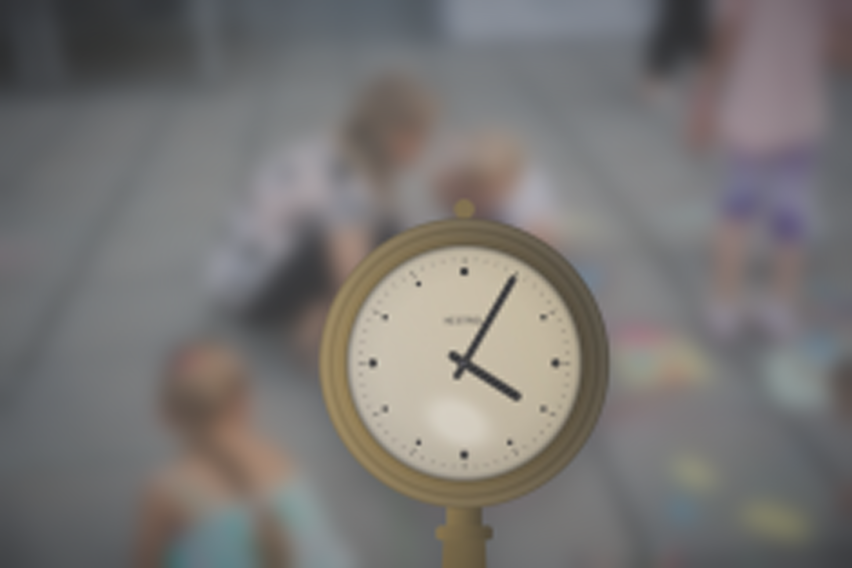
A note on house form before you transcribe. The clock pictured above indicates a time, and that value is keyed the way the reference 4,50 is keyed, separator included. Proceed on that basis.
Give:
4,05
